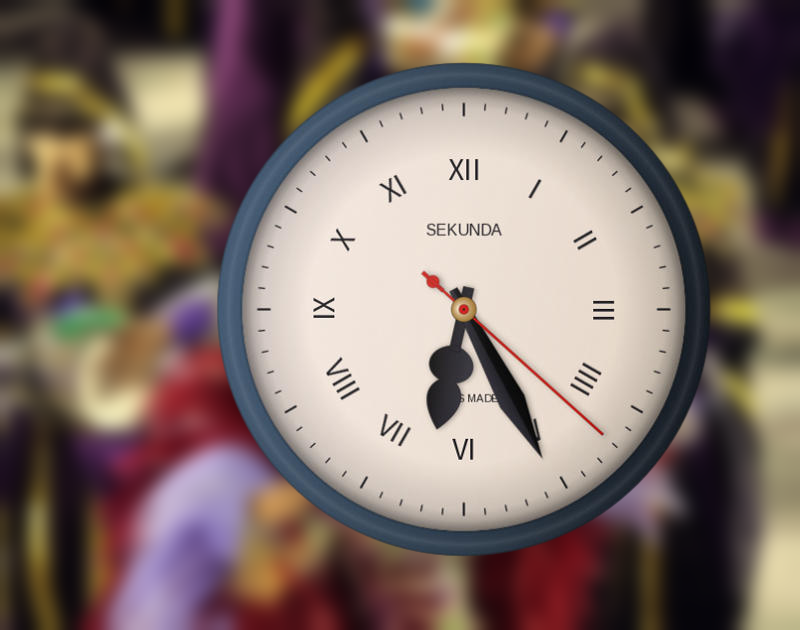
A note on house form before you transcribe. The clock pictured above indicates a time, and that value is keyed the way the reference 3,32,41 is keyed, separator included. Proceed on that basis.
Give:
6,25,22
